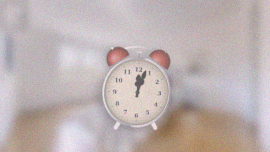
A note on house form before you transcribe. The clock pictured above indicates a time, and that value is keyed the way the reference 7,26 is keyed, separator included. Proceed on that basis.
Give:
12,03
